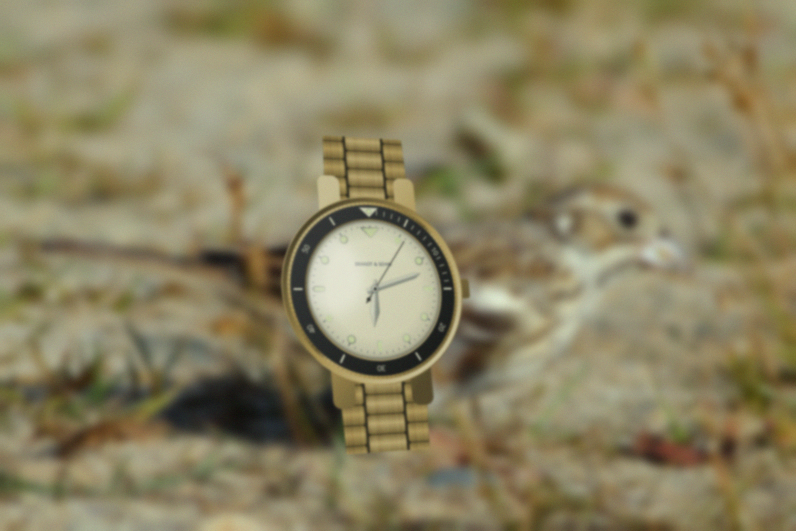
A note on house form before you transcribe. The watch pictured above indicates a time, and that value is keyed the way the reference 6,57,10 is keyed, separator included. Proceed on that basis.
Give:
6,12,06
